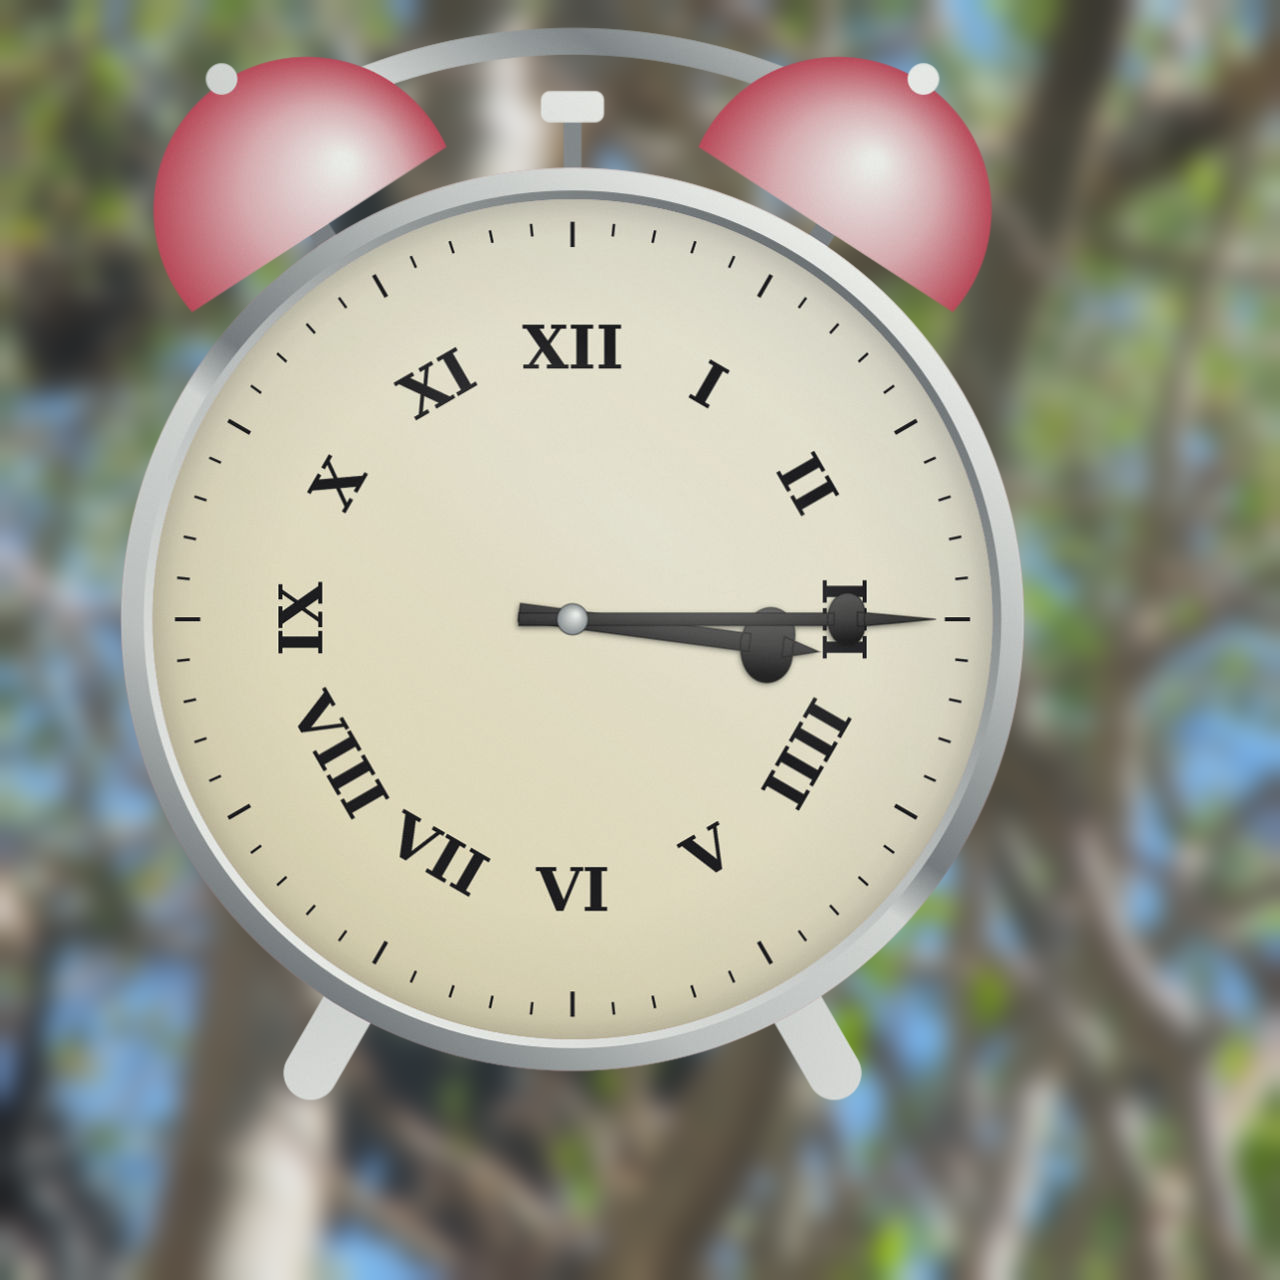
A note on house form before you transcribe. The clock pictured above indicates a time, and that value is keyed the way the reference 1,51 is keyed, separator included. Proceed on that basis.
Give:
3,15
